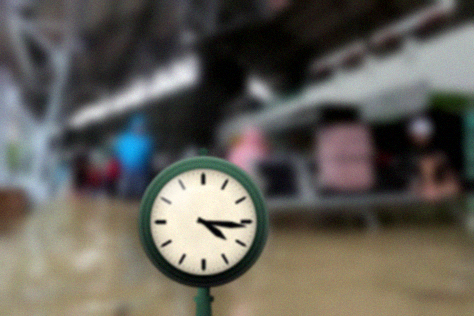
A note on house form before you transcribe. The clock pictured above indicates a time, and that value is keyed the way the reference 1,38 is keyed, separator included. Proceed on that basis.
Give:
4,16
